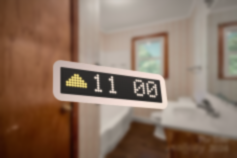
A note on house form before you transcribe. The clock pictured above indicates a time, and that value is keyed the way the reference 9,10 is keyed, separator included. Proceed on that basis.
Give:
11,00
